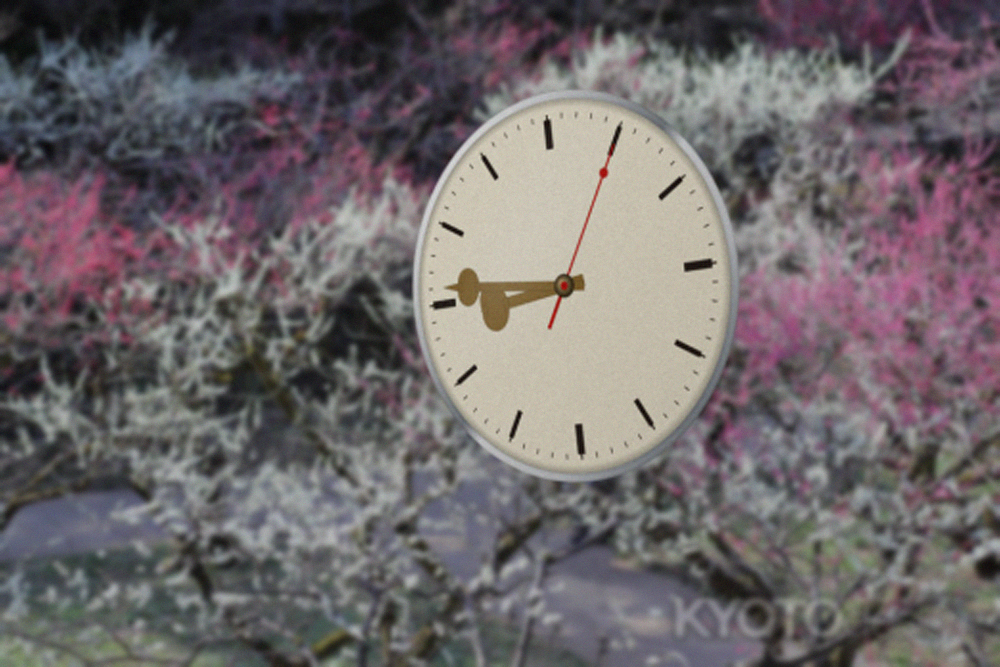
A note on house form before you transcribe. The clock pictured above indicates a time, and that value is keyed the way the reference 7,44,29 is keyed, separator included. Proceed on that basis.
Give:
8,46,05
